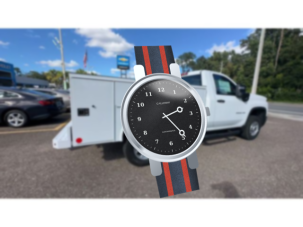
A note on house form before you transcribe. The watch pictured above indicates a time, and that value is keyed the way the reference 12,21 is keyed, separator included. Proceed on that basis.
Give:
2,24
